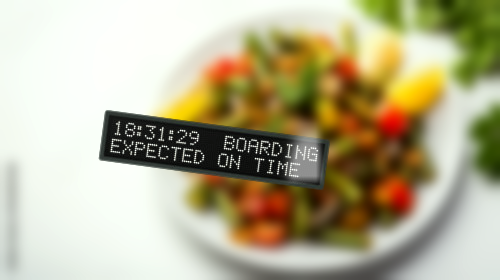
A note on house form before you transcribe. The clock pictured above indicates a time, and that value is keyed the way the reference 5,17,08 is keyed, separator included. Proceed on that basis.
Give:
18,31,29
